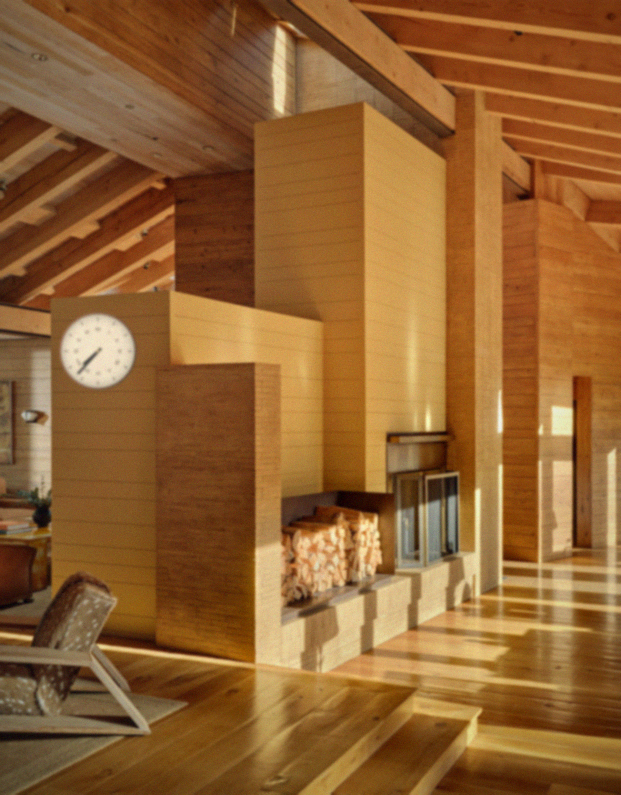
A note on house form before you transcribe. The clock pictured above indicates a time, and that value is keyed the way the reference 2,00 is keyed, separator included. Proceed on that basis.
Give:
7,37
